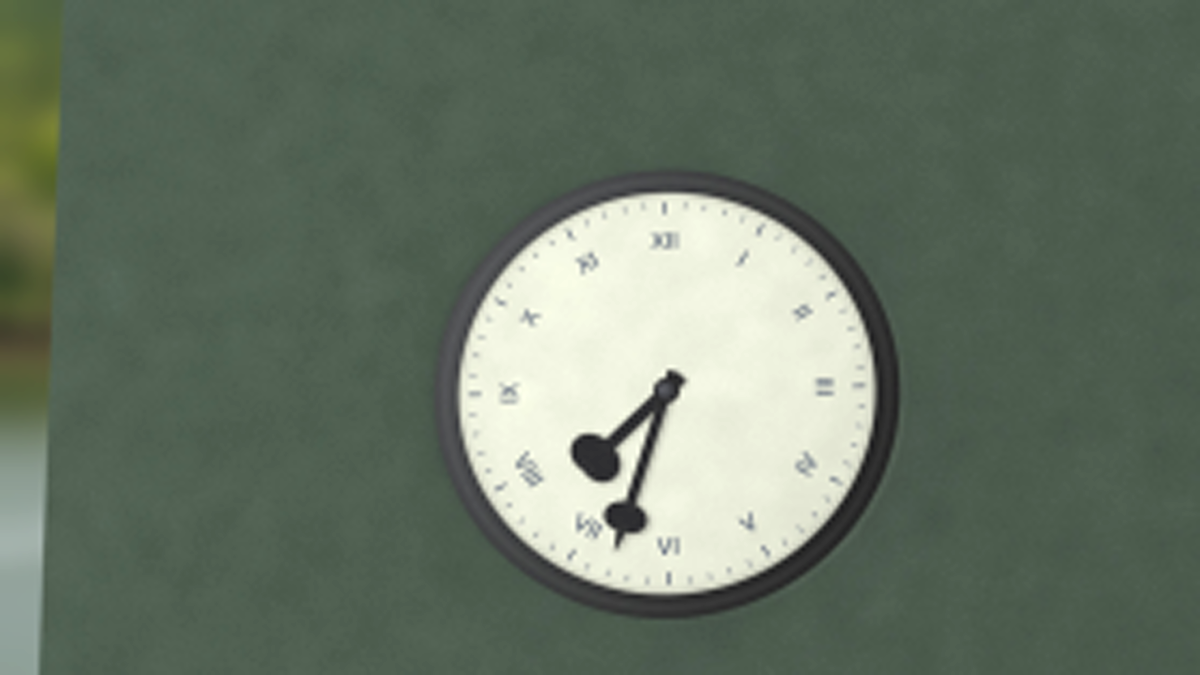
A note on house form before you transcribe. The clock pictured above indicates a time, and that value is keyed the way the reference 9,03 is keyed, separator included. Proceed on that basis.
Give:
7,33
